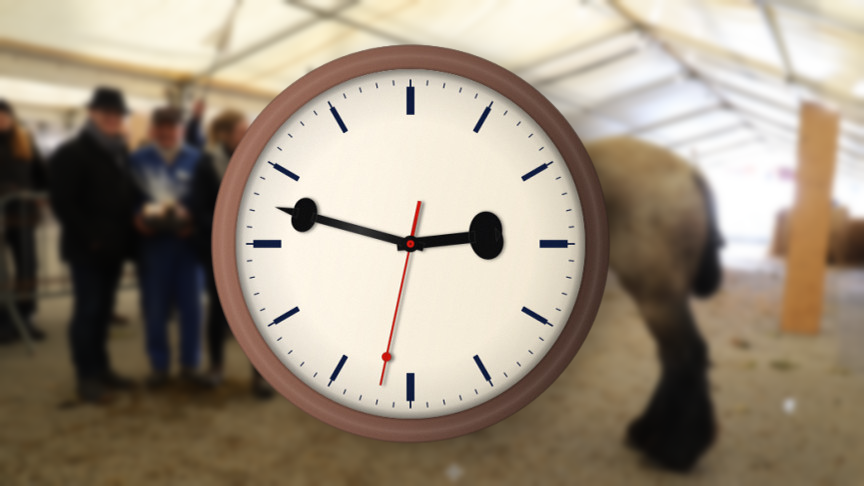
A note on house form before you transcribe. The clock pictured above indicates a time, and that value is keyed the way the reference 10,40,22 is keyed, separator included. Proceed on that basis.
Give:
2,47,32
